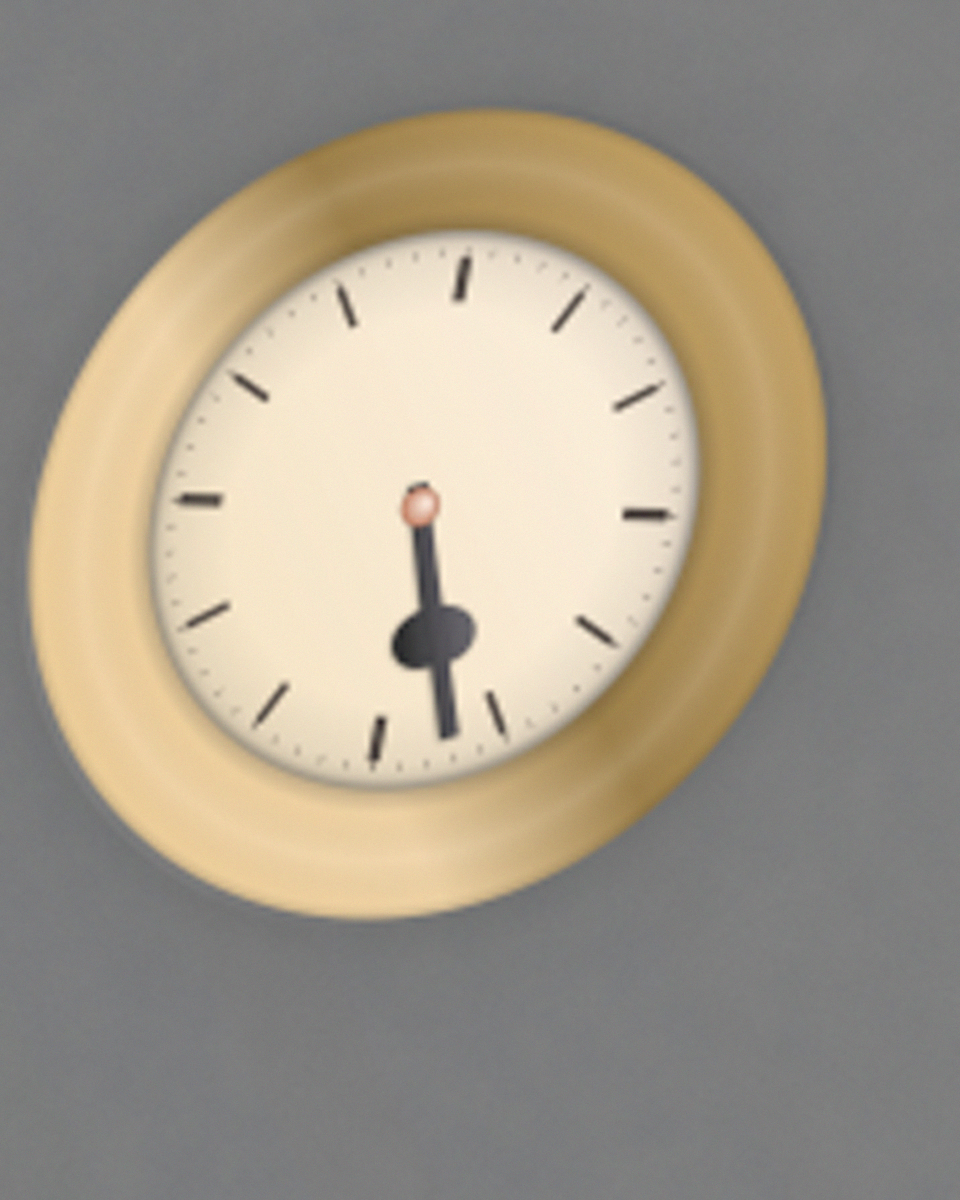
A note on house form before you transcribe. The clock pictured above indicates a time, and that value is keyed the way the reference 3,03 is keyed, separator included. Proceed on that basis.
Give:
5,27
